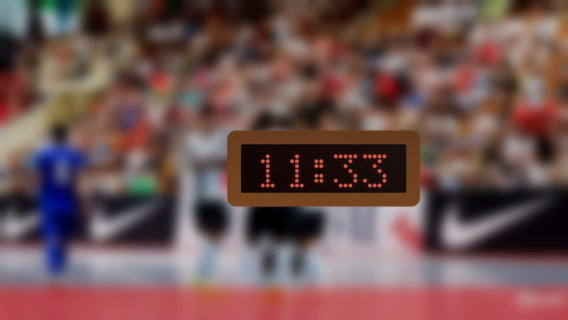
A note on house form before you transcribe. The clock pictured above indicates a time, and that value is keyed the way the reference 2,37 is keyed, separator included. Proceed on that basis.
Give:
11,33
